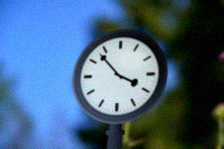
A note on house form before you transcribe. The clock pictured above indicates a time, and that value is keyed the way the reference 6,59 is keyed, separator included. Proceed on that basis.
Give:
3,53
